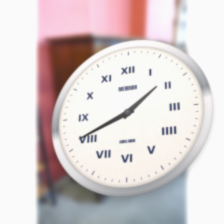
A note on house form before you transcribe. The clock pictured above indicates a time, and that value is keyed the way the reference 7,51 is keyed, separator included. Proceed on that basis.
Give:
1,41
